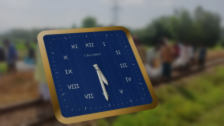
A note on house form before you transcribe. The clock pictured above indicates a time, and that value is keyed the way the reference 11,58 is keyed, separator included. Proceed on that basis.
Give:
5,30
